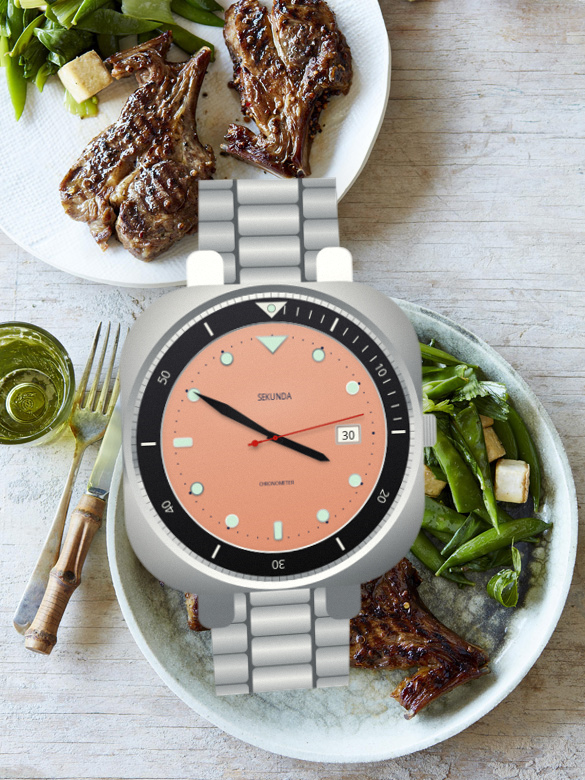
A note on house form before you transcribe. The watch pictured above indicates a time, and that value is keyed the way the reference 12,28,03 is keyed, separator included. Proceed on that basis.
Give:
3,50,13
